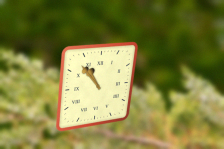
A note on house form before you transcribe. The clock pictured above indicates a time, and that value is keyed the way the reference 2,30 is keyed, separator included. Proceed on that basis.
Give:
10,53
